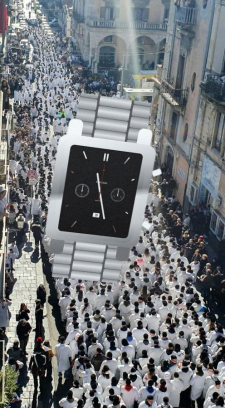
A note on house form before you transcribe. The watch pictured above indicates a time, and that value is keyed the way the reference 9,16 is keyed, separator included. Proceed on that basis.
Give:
11,27
